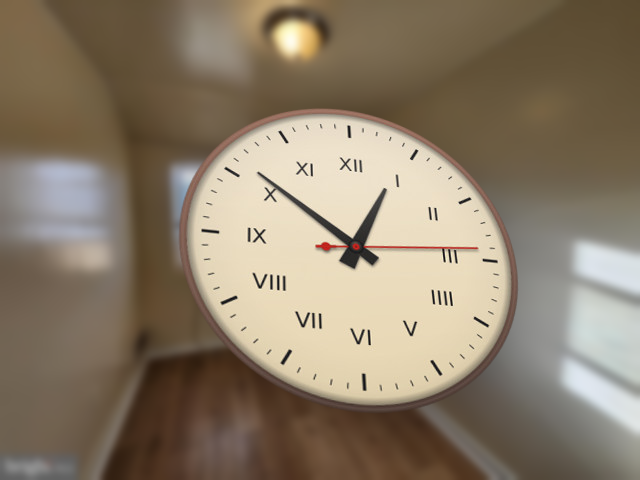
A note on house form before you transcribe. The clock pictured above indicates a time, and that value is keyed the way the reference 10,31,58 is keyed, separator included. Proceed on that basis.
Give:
12,51,14
